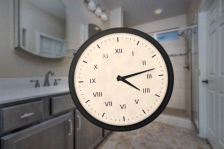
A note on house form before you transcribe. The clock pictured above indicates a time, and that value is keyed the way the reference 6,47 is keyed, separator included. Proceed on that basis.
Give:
4,13
